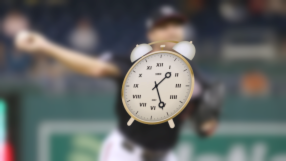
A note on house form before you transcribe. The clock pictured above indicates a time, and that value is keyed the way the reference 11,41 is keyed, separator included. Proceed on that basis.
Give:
1,26
